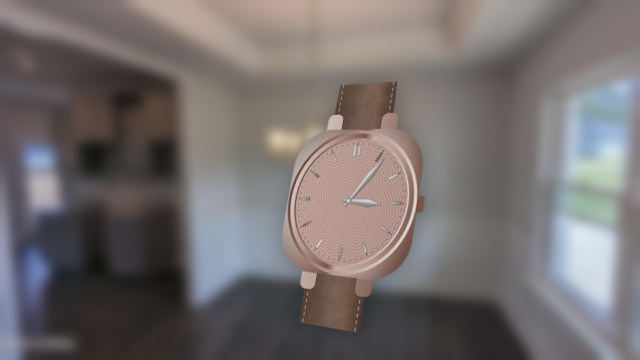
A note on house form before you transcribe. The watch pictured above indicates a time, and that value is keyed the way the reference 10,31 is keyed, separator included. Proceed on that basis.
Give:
3,06
